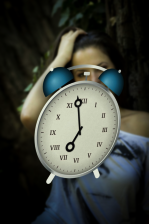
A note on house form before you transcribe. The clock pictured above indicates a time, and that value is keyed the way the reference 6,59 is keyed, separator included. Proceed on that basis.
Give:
6,58
